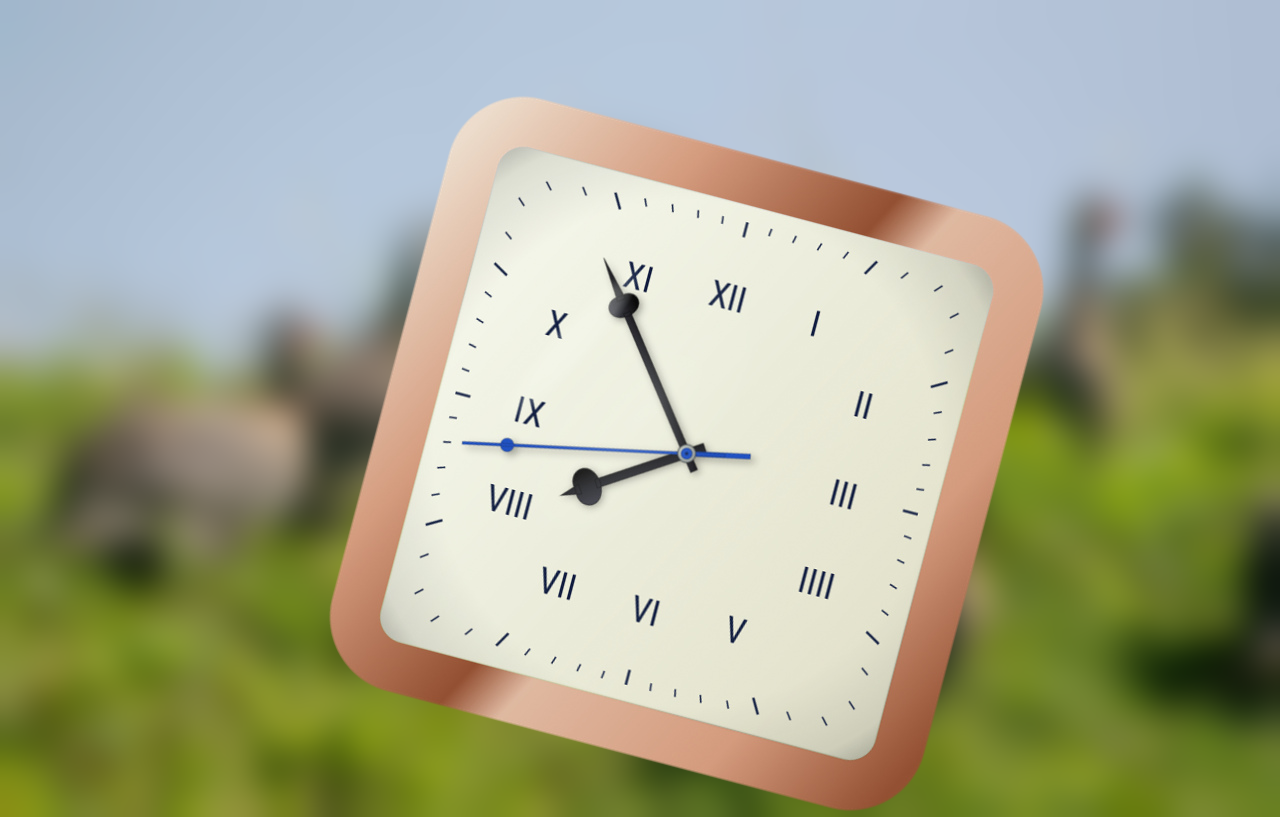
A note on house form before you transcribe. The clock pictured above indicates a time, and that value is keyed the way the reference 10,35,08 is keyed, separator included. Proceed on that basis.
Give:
7,53,43
